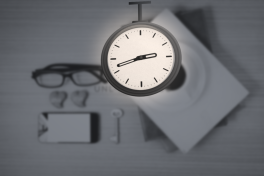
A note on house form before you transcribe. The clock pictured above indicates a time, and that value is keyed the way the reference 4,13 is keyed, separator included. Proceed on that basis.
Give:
2,42
